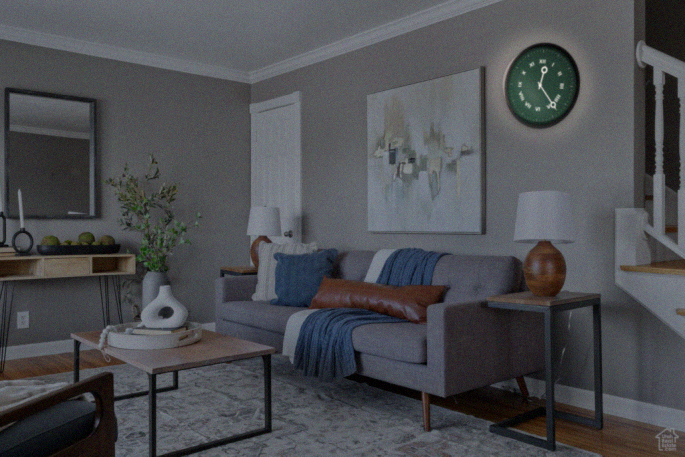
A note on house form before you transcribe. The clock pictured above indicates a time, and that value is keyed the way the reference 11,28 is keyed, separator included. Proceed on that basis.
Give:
12,23
